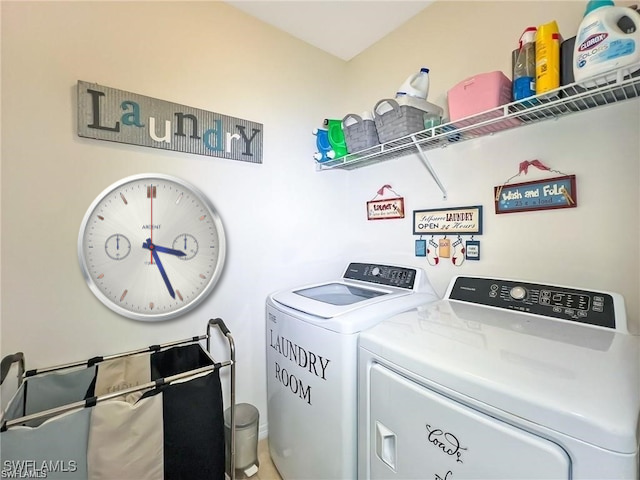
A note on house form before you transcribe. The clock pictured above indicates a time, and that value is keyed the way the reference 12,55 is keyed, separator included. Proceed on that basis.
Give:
3,26
